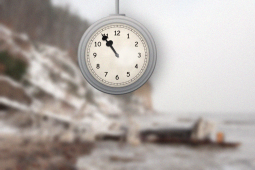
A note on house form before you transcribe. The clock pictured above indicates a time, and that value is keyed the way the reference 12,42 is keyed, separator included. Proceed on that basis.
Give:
10,54
